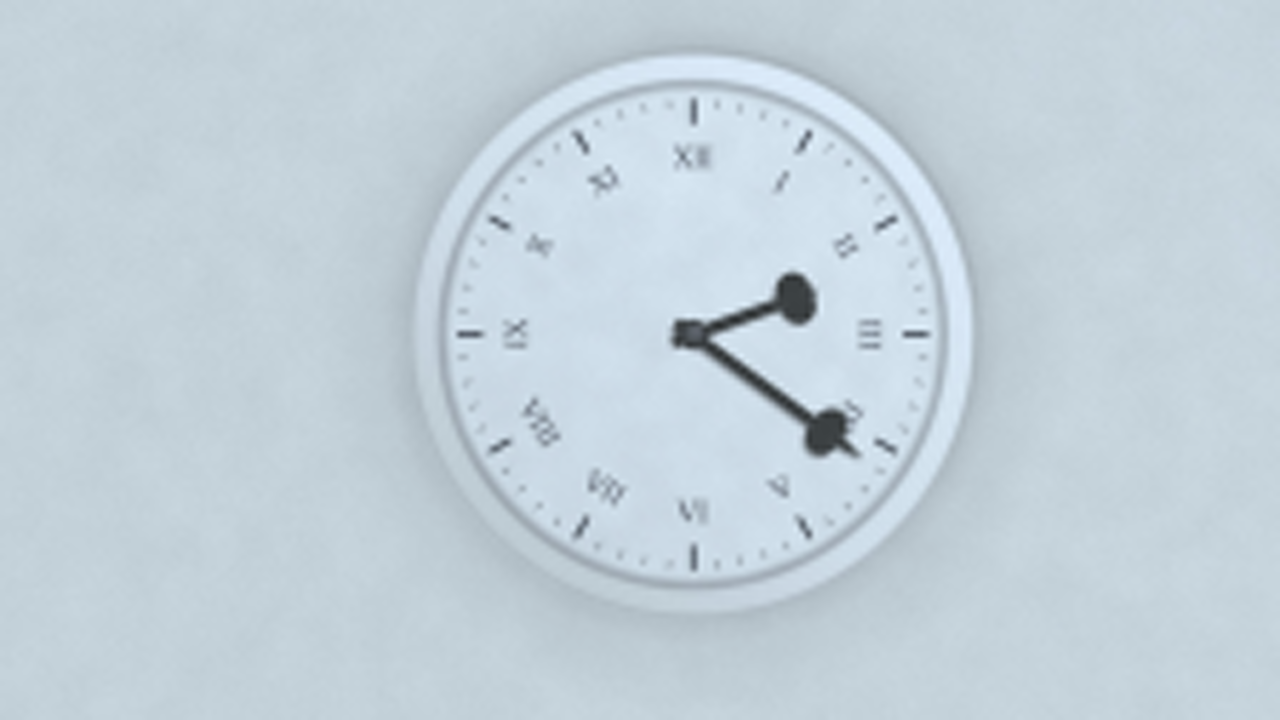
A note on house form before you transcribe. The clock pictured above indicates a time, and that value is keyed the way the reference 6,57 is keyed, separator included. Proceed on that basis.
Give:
2,21
